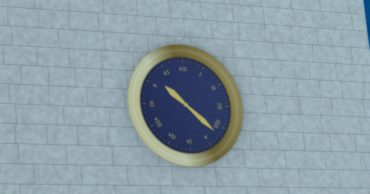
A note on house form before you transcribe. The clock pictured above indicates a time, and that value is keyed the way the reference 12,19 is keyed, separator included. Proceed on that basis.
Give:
10,22
